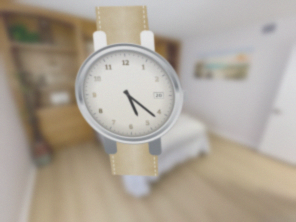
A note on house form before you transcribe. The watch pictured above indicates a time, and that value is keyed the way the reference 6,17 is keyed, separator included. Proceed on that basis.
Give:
5,22
